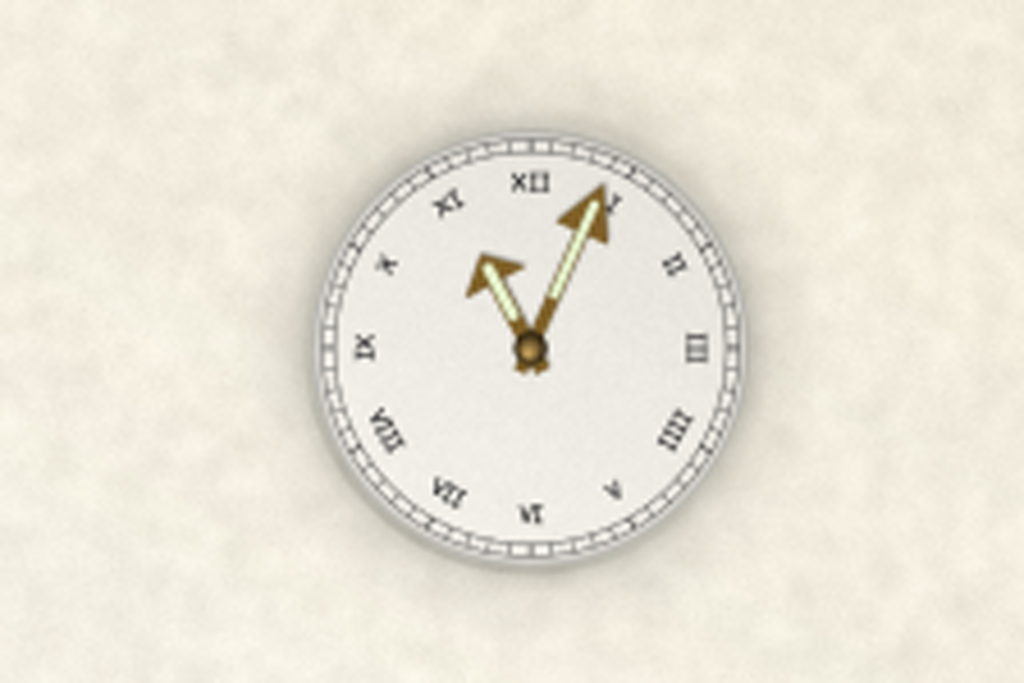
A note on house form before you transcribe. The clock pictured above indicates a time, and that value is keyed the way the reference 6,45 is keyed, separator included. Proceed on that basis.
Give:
11,04
